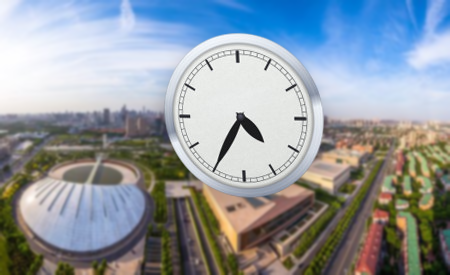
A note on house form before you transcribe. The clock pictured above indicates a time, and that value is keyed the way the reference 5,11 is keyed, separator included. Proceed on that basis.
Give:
4,35
